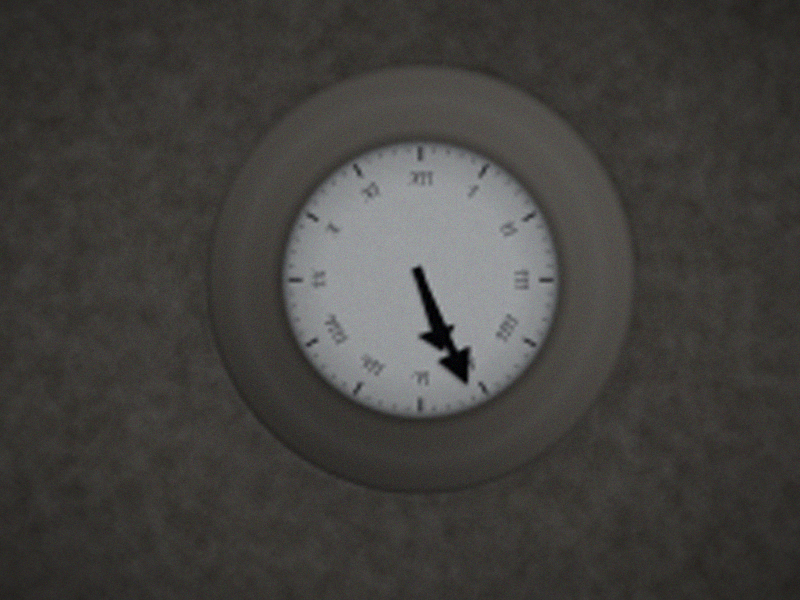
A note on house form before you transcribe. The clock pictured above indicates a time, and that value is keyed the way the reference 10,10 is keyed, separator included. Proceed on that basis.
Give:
5,26
